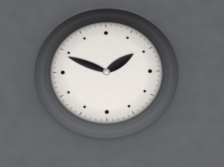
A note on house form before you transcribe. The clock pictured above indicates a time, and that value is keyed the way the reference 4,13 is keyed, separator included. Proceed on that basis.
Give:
1,49
